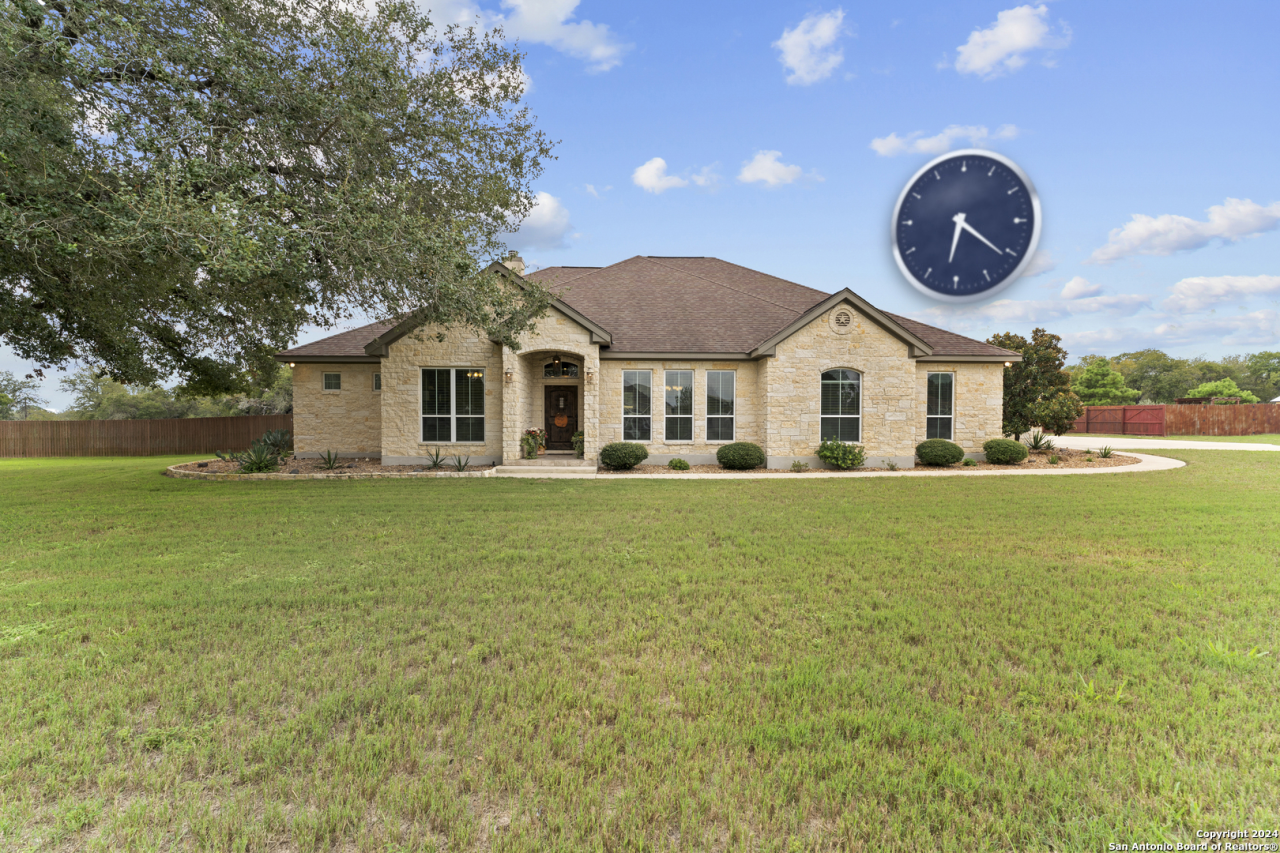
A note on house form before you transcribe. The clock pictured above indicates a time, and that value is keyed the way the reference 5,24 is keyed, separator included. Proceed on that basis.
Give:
6,21
